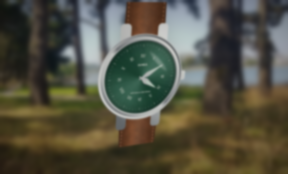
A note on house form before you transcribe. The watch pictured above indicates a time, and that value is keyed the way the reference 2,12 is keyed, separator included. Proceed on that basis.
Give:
4,10
